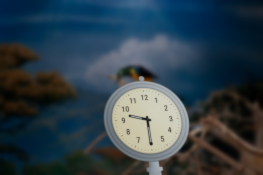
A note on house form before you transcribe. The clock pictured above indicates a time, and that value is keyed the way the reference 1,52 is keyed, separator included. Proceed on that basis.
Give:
9,30
